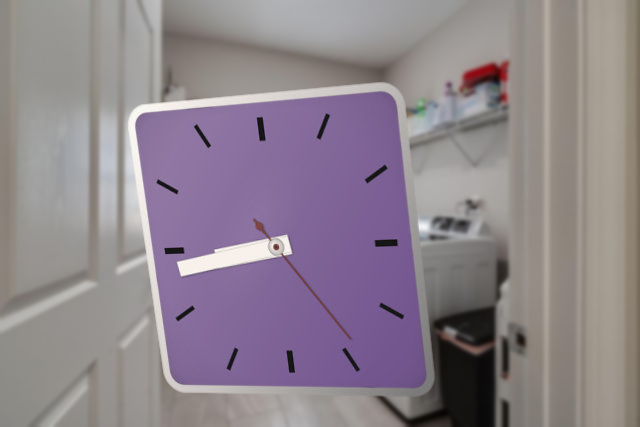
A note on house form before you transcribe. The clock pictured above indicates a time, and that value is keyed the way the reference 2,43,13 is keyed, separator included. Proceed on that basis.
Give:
8,43,24
